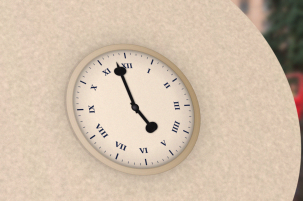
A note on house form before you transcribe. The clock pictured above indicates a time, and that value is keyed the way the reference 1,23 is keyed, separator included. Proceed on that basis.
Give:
4,58
